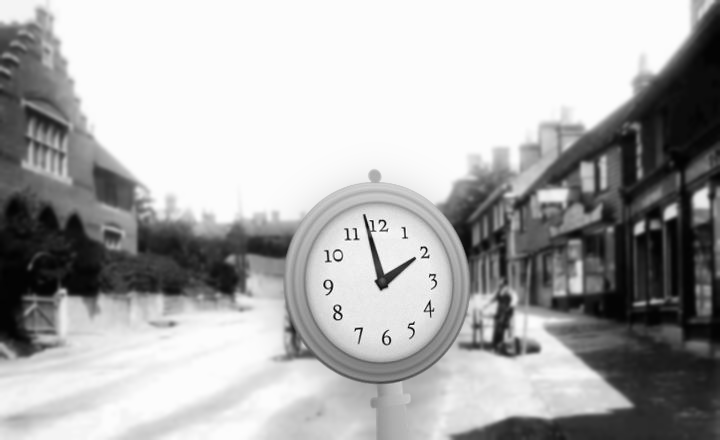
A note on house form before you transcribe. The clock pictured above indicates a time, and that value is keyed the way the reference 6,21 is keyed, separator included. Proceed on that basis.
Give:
1,58
